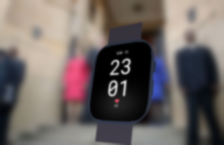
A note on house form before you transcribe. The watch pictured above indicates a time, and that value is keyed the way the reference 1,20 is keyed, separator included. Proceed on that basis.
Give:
23,01
